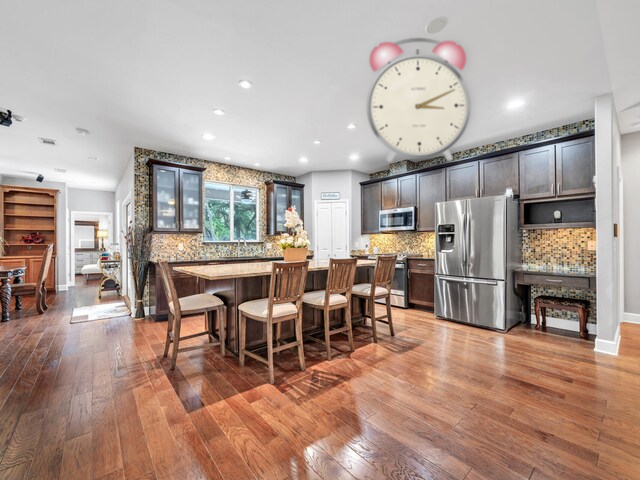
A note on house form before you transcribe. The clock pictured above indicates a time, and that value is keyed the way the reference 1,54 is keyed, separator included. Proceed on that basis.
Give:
3,11
